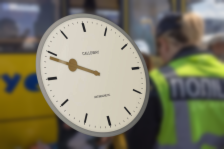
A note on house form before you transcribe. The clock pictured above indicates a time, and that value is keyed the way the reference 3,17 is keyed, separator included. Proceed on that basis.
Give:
9,49
